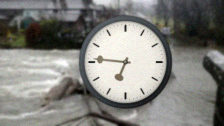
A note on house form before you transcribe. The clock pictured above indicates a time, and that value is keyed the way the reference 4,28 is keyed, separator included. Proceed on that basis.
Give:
6,46
